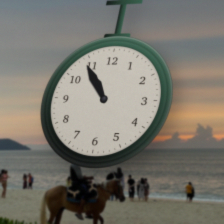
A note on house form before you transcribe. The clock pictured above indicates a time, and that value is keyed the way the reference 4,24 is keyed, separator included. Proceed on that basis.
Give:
10,54
